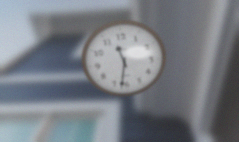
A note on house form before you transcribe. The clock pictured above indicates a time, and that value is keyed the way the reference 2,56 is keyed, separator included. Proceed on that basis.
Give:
11,32
